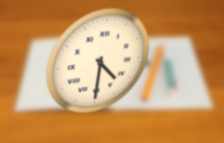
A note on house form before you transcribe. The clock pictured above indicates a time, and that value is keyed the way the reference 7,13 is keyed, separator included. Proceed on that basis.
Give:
4,30
